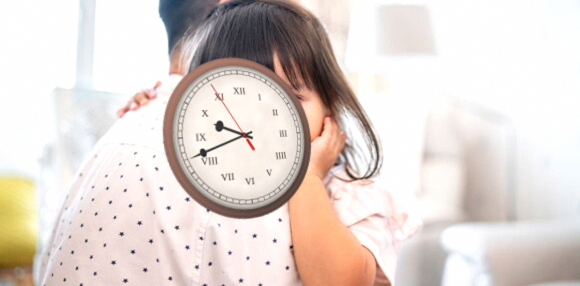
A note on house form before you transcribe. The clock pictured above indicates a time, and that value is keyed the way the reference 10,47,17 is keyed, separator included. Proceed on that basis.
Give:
9,41,55
